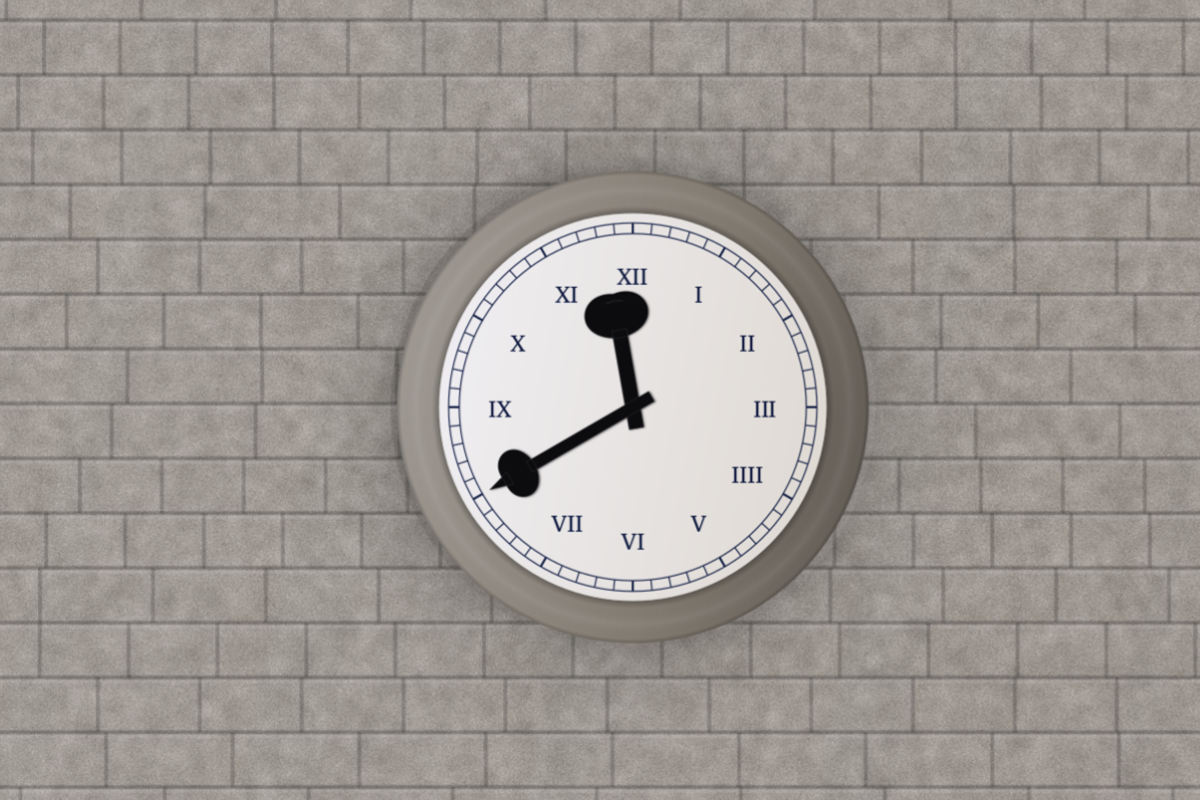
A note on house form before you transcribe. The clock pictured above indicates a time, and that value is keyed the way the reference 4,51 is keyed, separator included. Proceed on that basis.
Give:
11,40
